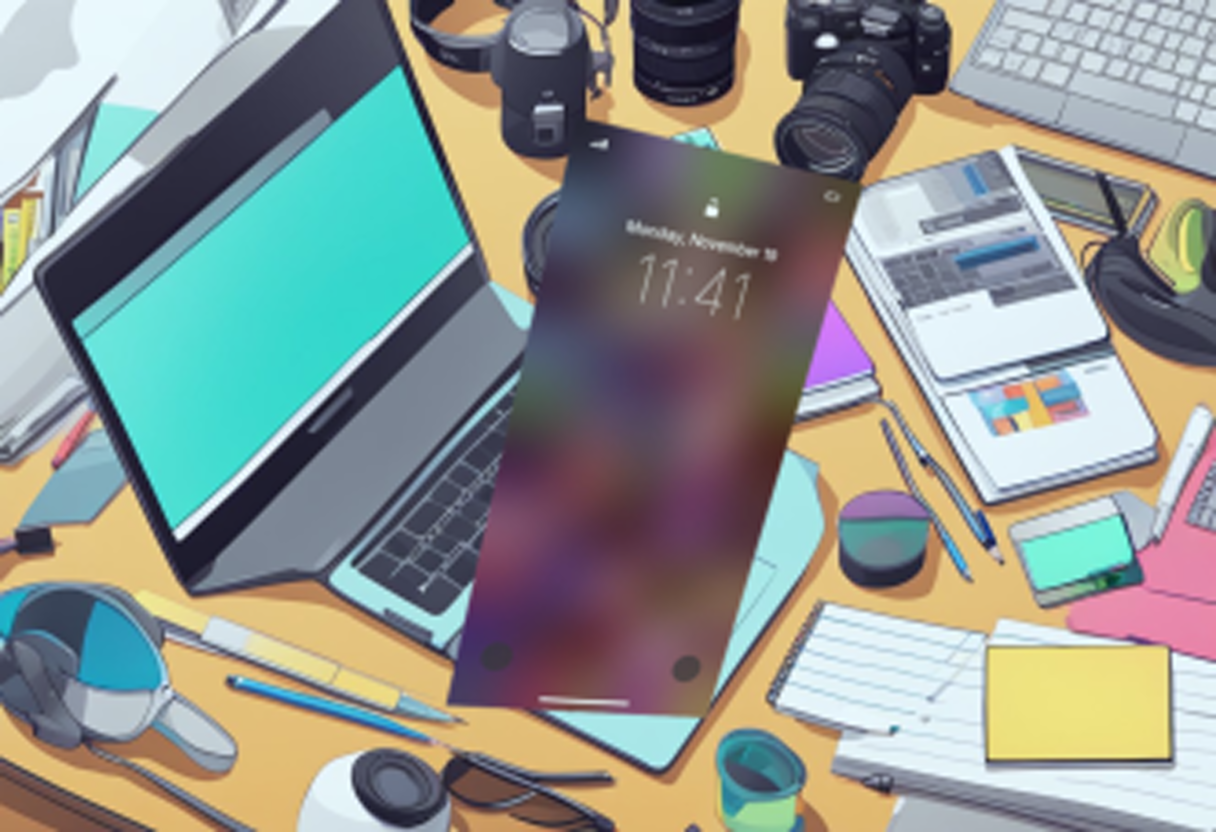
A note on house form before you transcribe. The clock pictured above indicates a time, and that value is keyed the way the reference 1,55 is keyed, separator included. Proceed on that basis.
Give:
11,41
